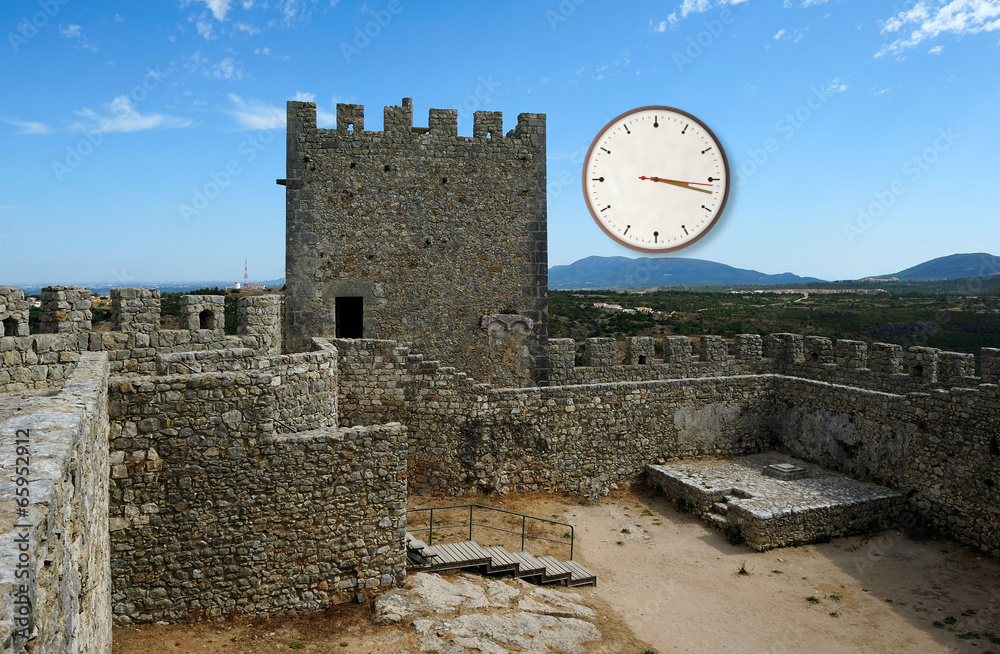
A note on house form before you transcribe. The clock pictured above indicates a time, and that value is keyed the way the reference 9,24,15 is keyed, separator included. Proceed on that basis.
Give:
3,17,16
